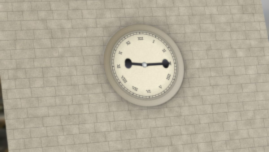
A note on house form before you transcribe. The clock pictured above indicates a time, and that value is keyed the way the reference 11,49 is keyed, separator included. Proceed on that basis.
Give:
9,15
